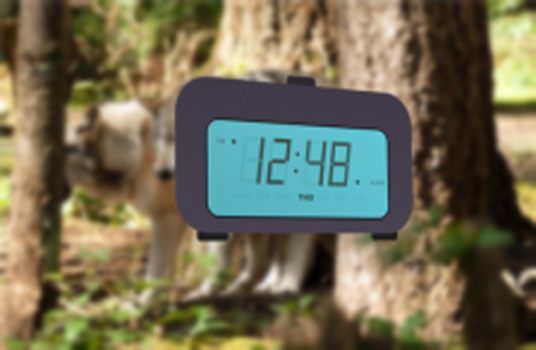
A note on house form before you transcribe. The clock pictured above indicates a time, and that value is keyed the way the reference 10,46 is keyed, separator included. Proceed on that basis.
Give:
12,48
